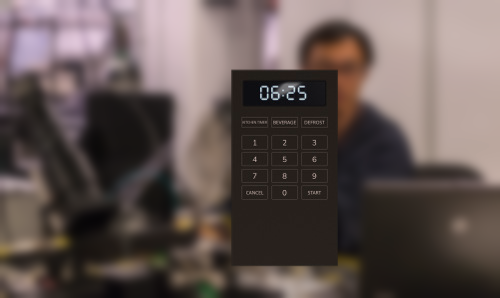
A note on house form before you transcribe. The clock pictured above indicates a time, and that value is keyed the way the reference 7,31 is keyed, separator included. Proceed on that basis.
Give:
6,25
